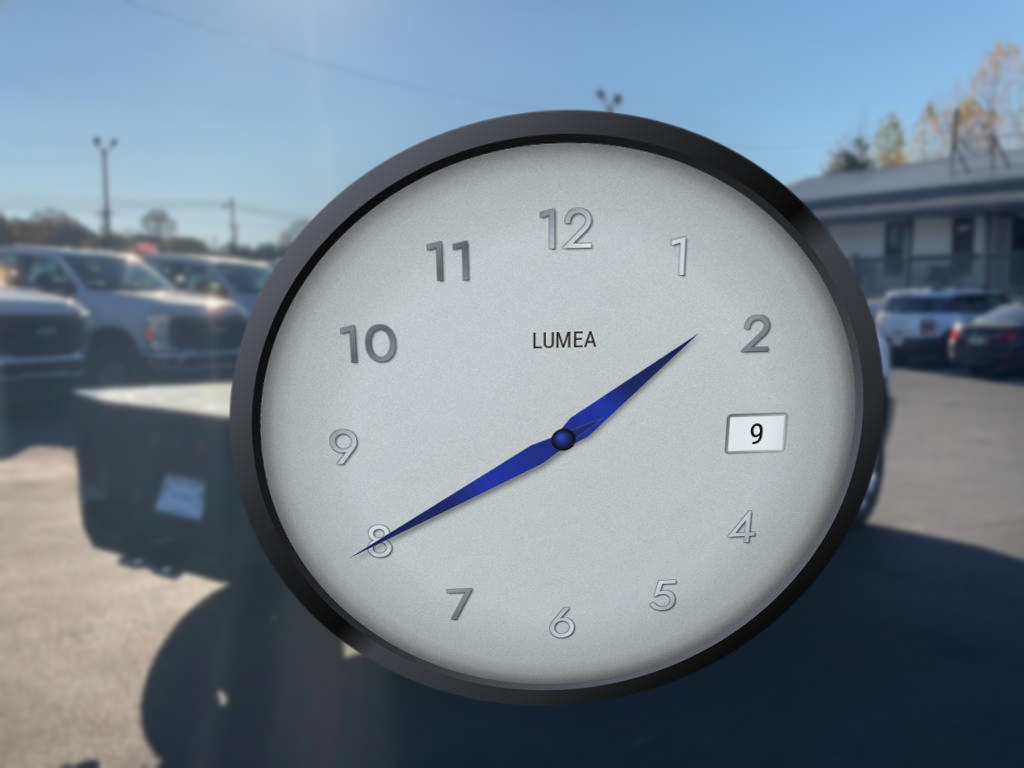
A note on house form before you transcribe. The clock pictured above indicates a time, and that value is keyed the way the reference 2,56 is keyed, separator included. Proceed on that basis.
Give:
1,40
